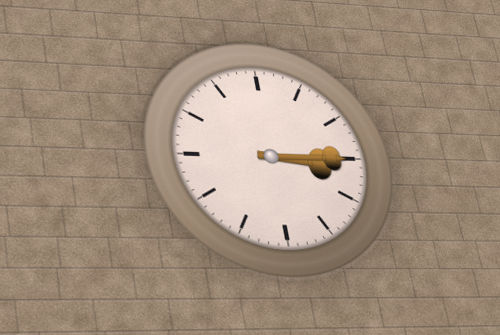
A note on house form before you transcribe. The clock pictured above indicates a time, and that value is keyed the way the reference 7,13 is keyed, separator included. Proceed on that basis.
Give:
3,15
